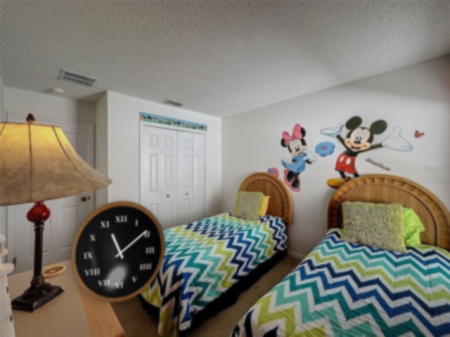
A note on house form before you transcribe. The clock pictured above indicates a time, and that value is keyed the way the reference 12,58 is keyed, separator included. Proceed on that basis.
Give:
11,09
